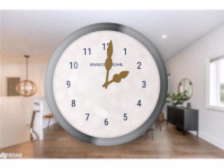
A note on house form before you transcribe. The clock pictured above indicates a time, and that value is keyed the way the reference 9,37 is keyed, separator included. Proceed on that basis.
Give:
2,01
